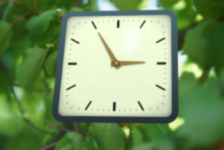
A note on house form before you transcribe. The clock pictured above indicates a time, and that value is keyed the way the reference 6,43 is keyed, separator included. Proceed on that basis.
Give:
2,55
